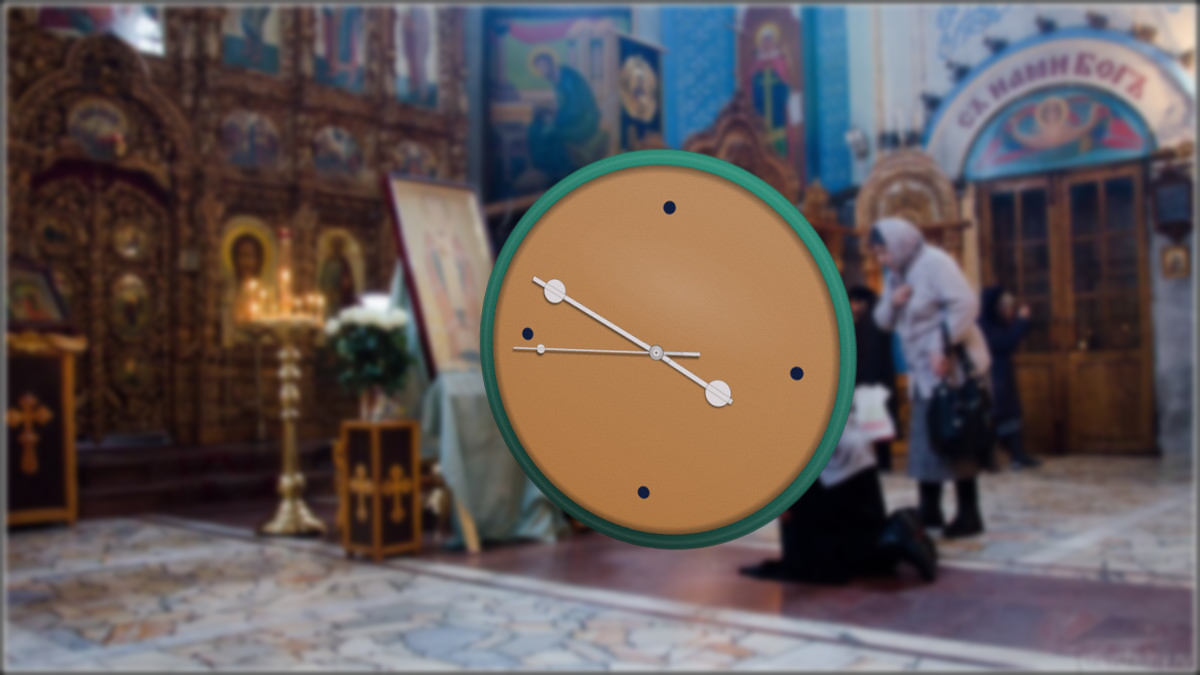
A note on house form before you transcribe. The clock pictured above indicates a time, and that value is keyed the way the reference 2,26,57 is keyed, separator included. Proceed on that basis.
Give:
3,48,44
